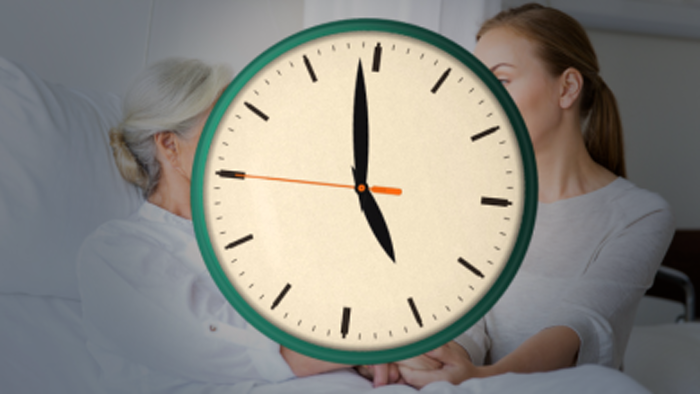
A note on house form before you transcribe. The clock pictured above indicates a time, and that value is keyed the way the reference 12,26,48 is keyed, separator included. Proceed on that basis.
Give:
4,58,45
